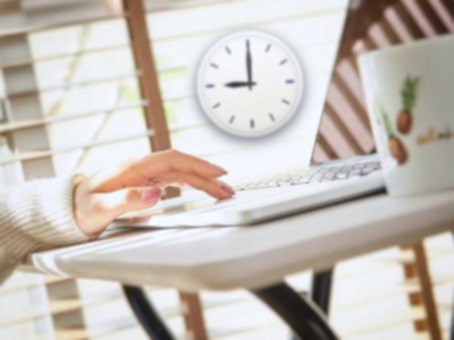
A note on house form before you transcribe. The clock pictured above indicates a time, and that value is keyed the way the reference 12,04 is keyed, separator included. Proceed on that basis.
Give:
9,00
